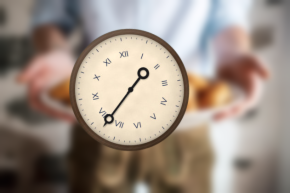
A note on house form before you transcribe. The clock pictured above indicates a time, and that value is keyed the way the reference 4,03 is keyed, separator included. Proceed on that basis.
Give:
1,38
